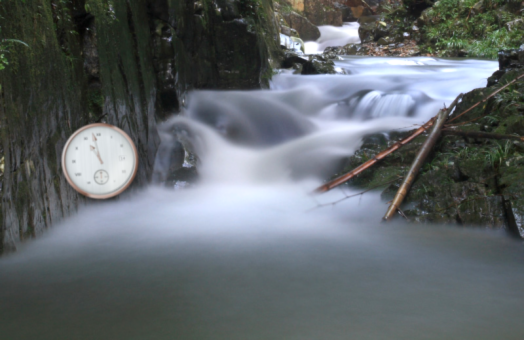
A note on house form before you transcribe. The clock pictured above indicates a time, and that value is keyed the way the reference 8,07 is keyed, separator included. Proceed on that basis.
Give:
10,58
